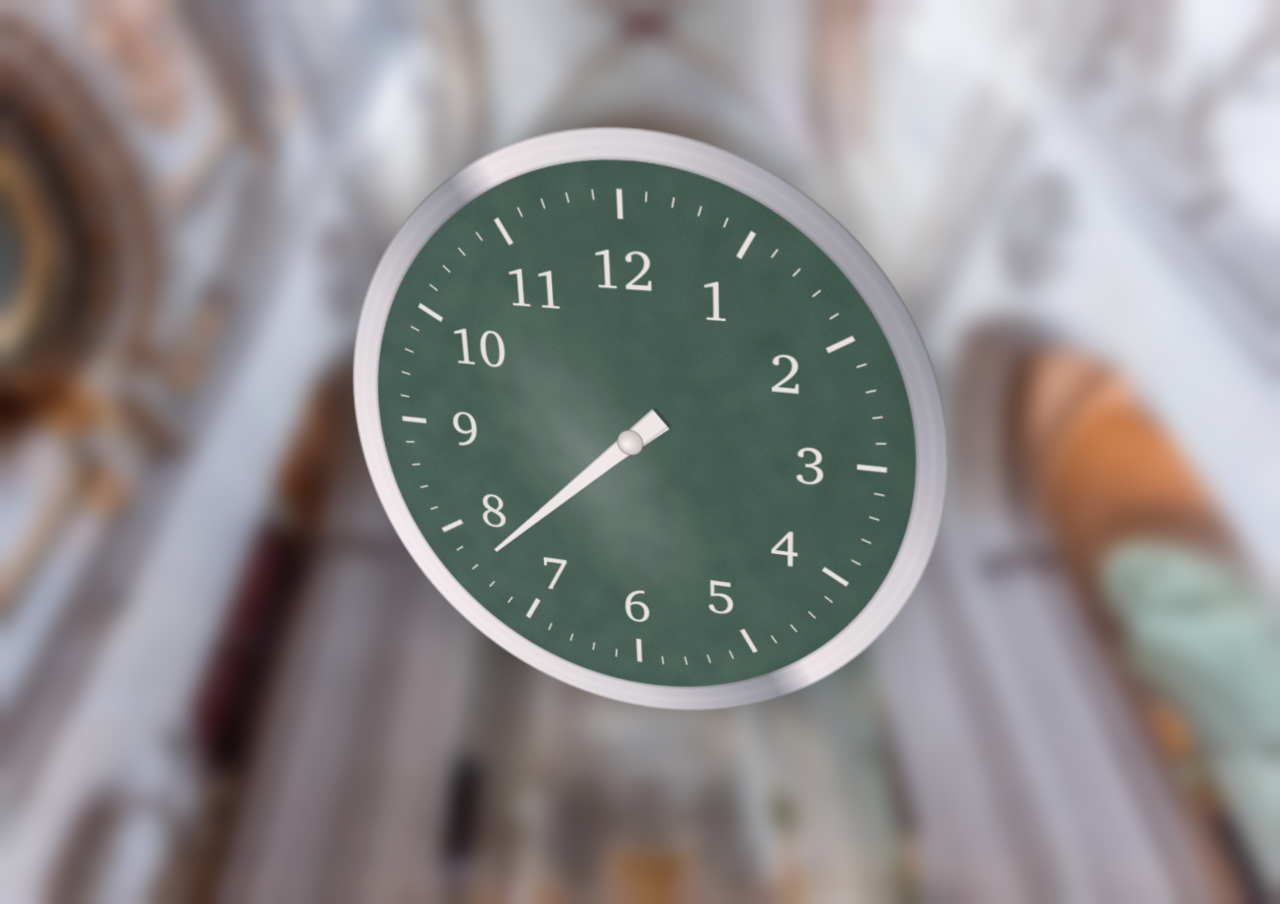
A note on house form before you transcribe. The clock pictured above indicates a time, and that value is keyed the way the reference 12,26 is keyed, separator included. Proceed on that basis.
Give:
7,38
